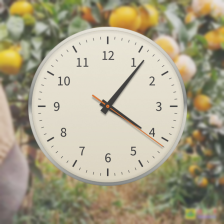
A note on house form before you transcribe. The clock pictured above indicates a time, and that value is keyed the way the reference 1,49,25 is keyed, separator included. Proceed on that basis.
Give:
4,06,21
